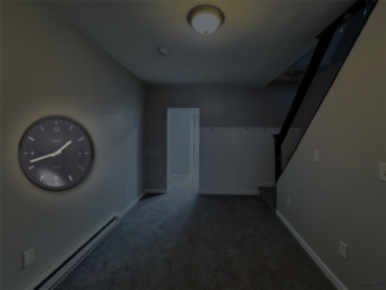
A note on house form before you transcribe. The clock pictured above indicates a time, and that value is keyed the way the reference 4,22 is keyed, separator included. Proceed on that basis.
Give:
1,42
